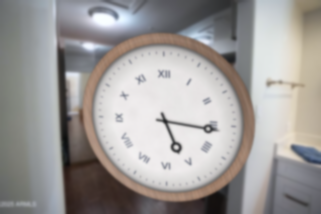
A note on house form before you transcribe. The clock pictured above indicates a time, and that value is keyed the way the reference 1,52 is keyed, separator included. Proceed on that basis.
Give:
5,16
